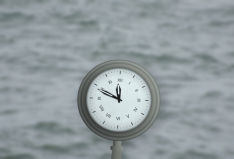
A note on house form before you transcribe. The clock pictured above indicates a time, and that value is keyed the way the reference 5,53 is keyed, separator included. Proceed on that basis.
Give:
11,49
